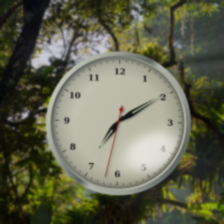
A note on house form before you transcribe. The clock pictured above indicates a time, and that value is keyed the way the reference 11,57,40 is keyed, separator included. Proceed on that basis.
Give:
7,09,32
